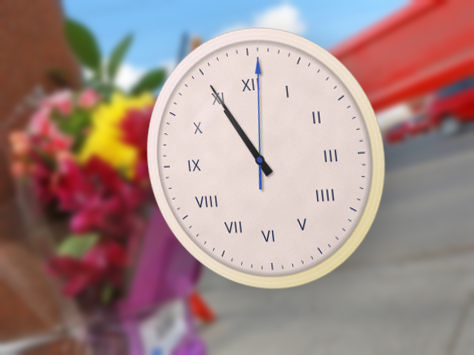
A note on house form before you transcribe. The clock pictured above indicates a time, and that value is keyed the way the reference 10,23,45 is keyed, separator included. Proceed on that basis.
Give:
10,55,01
